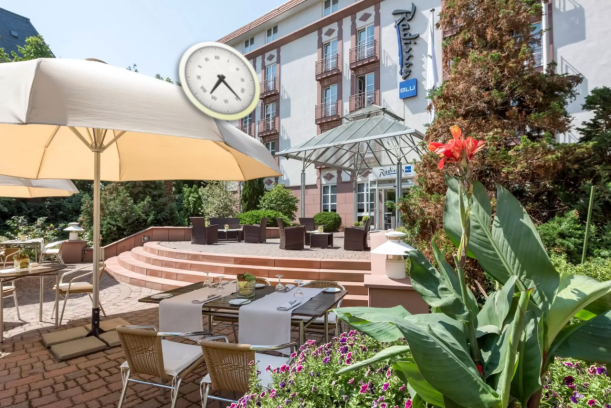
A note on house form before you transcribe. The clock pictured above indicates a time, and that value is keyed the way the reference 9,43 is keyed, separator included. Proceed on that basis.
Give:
7,24
